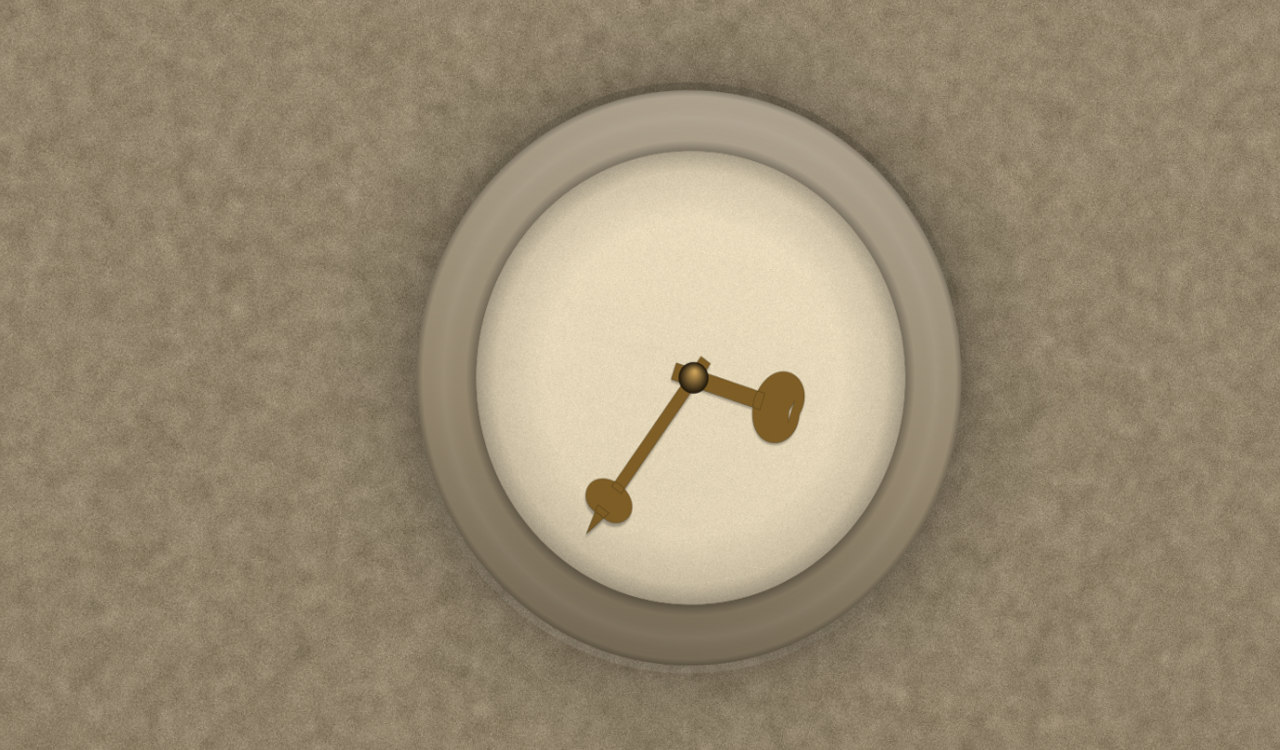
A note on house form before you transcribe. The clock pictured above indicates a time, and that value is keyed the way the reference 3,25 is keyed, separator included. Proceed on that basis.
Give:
3,36
